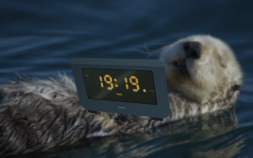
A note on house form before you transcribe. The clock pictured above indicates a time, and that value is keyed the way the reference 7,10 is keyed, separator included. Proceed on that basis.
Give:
19,19
